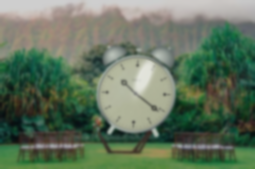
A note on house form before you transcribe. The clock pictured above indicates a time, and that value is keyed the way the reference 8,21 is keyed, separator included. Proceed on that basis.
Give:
10,21
